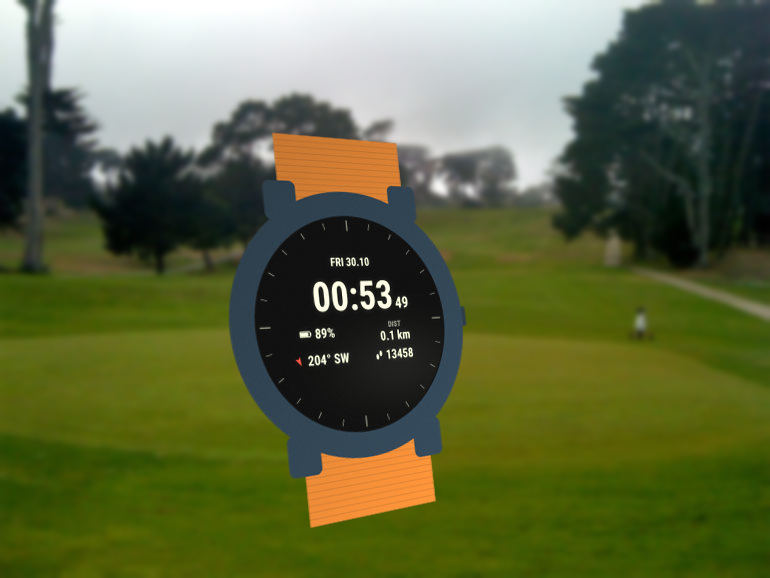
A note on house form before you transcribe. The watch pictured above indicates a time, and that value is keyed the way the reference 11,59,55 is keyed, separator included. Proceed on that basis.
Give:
0,53,49
